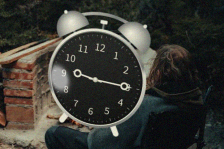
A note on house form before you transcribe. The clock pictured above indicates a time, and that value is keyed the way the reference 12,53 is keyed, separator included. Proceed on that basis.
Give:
9,15
